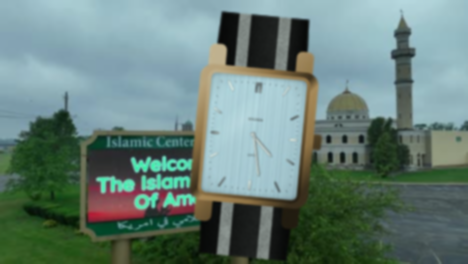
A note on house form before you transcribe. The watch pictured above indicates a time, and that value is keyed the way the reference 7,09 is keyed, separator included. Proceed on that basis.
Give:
4,28
